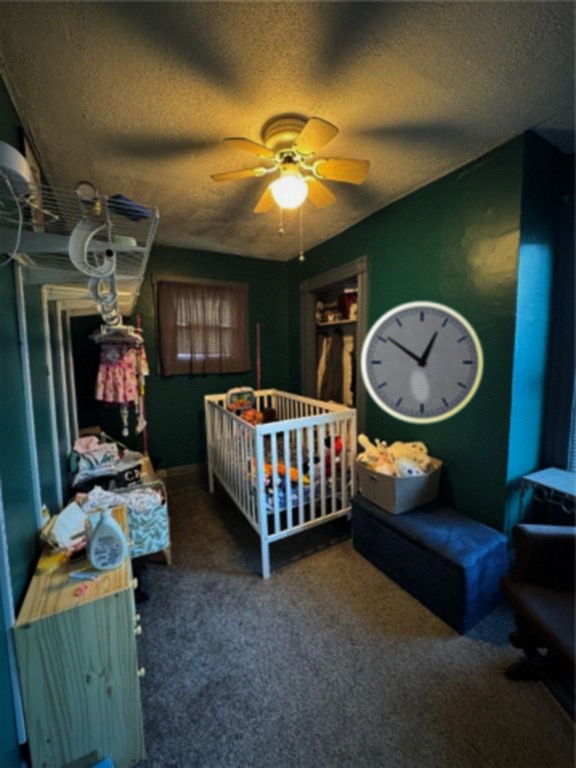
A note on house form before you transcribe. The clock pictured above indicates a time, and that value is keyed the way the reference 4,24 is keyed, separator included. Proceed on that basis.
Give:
12,51
